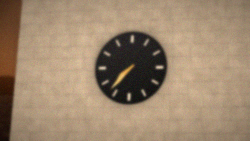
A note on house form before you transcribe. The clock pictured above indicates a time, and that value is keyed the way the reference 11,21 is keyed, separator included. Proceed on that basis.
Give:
7,37
